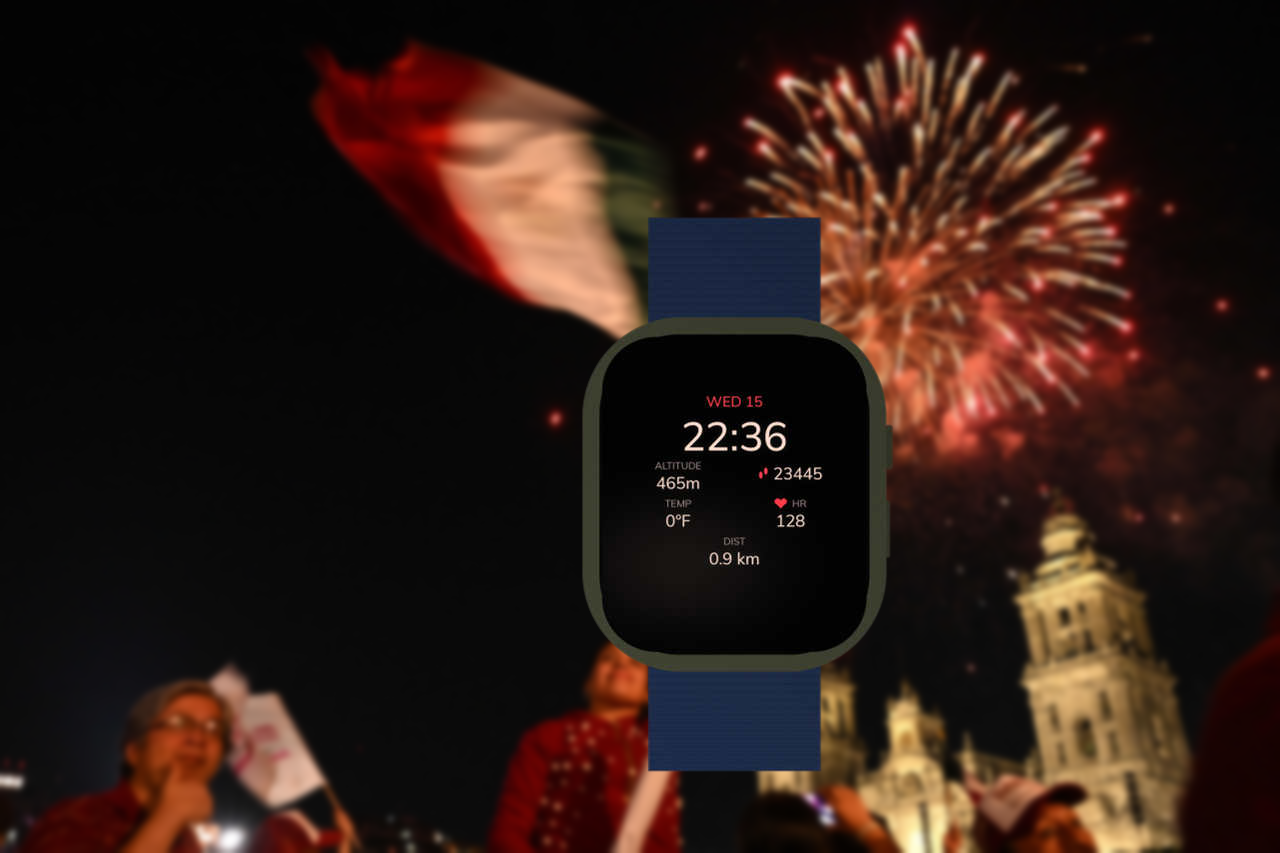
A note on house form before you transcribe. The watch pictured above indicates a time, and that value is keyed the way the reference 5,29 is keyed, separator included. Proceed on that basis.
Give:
22,36
